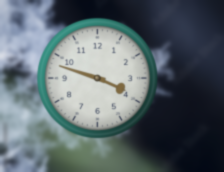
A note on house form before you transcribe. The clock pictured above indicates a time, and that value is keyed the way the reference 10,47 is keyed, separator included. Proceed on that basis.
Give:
3,48
